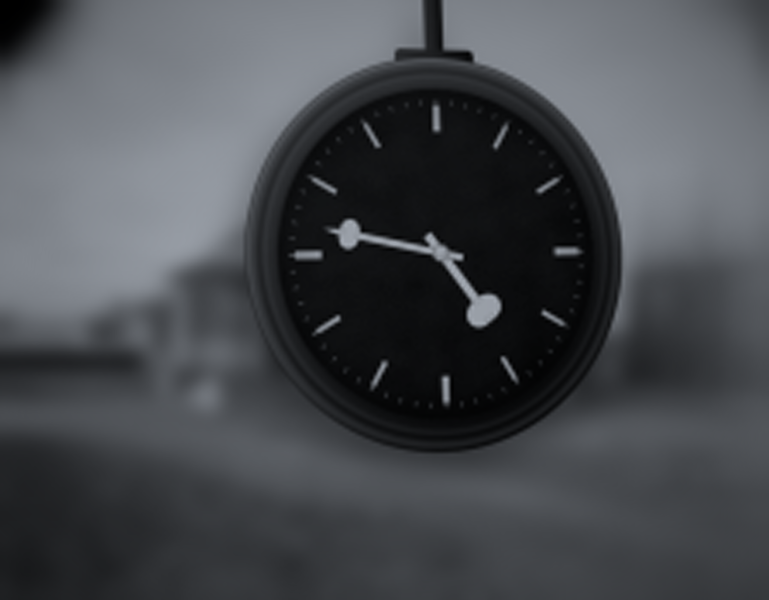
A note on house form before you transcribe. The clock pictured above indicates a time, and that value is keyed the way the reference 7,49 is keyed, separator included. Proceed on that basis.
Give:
4,47
